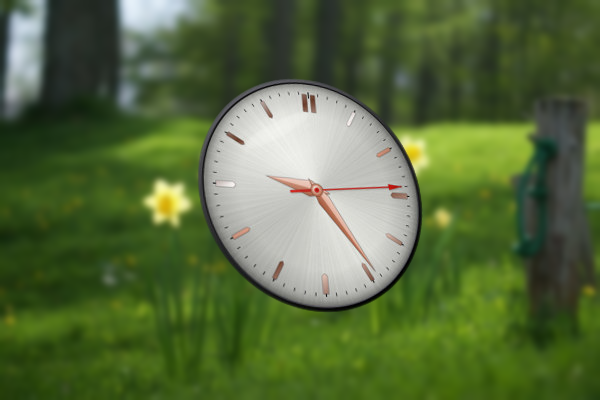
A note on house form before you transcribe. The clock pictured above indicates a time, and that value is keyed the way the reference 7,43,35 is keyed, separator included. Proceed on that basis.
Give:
9,24,14
